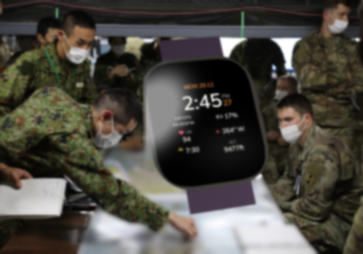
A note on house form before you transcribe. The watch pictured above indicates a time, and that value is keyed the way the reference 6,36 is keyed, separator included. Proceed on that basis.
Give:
2,45
